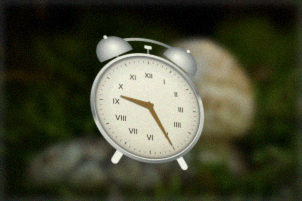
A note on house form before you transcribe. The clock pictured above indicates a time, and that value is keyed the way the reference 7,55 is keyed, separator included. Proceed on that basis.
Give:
9,25
